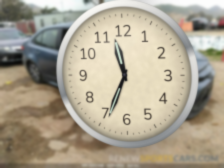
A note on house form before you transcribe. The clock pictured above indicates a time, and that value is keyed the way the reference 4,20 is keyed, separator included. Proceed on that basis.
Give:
11,34
